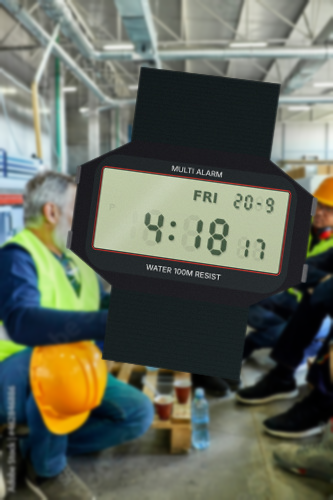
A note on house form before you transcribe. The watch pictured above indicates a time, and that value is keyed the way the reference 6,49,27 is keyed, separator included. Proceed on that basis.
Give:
4,18,17
